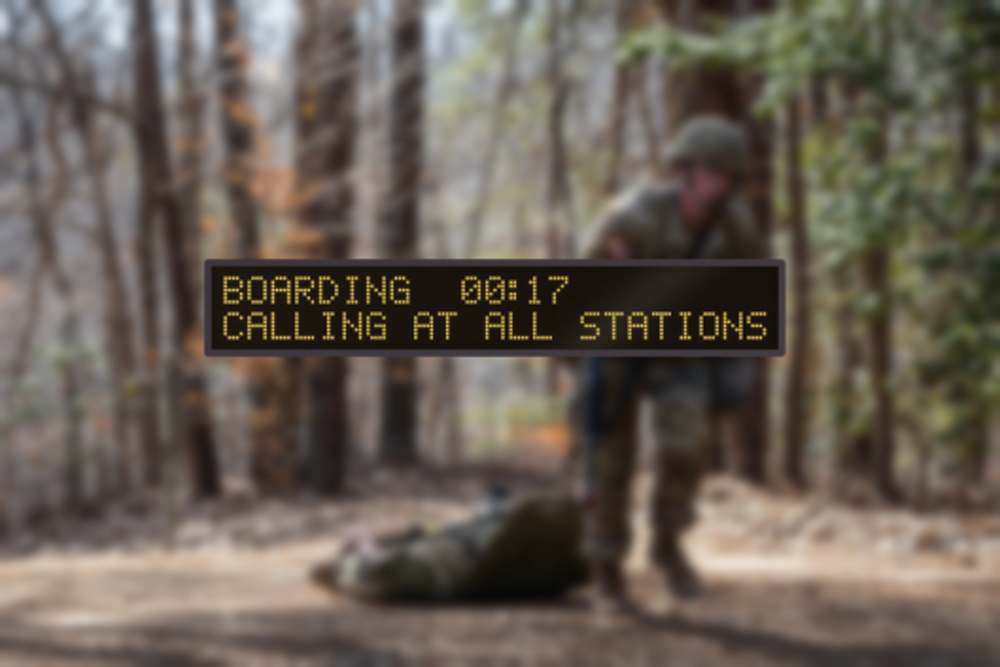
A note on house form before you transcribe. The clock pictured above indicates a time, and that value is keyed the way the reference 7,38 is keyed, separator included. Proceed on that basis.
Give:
0,17
